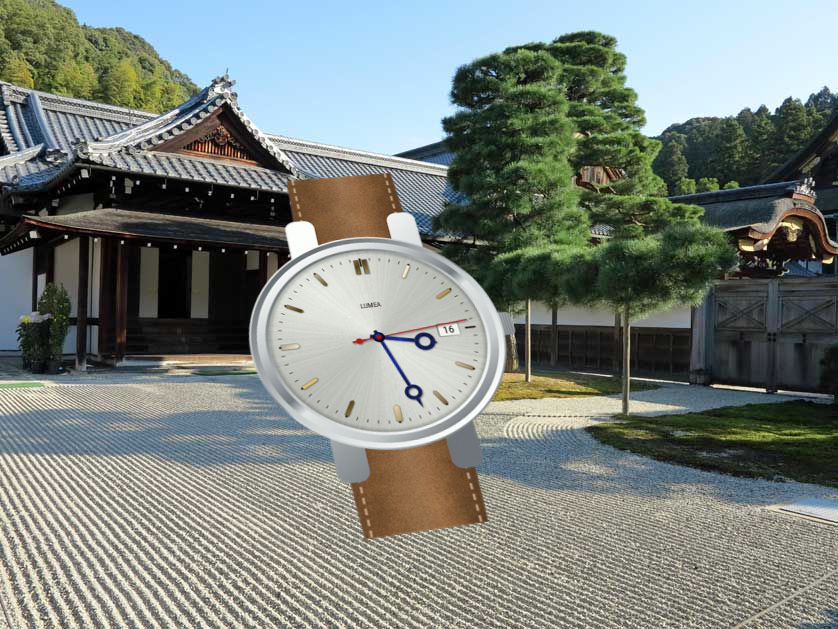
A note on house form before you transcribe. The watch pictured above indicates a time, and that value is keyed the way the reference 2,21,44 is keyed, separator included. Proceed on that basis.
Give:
3,27,14
